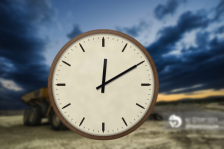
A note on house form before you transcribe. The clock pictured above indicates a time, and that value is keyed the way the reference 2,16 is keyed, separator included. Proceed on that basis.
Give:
12,10
